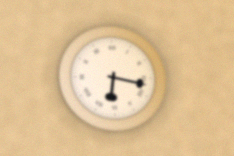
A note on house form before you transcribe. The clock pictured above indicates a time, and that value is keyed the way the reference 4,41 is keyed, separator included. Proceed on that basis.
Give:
6,17
